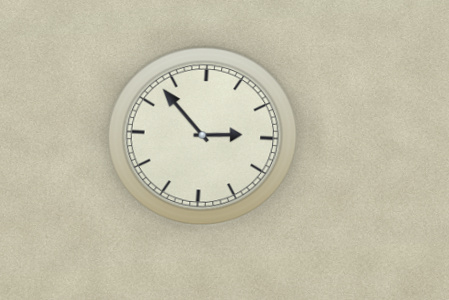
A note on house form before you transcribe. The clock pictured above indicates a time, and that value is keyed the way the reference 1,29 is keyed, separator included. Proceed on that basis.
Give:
2,53
